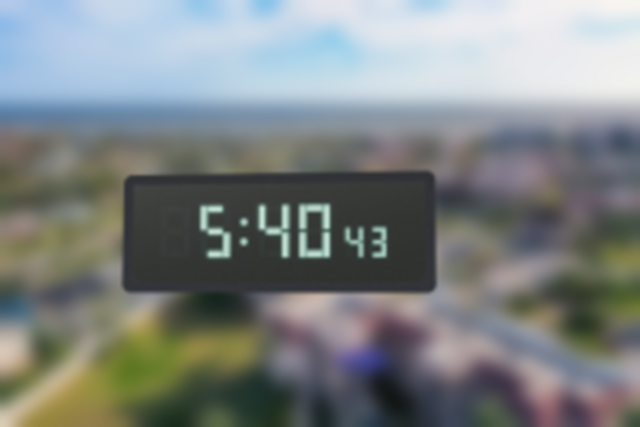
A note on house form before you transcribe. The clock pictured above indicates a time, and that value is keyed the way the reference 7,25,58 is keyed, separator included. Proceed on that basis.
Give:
5,40,43
